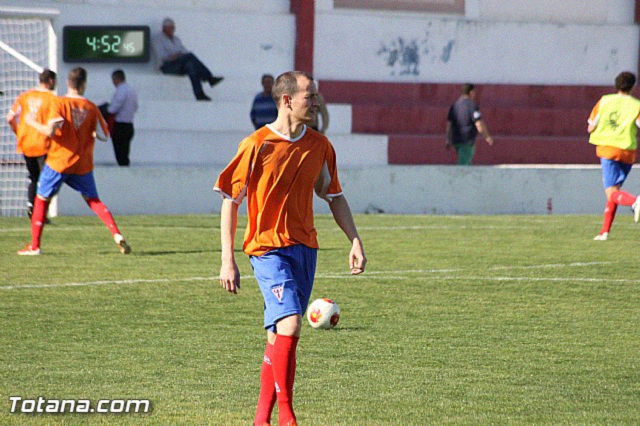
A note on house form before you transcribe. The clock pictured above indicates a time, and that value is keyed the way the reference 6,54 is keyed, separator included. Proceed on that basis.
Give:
4,52
